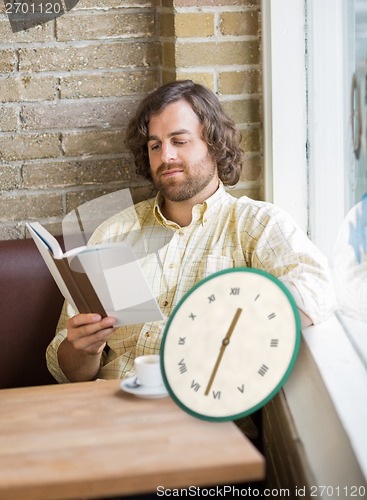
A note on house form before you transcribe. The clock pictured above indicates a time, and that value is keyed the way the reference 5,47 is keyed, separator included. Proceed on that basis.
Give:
12,32
